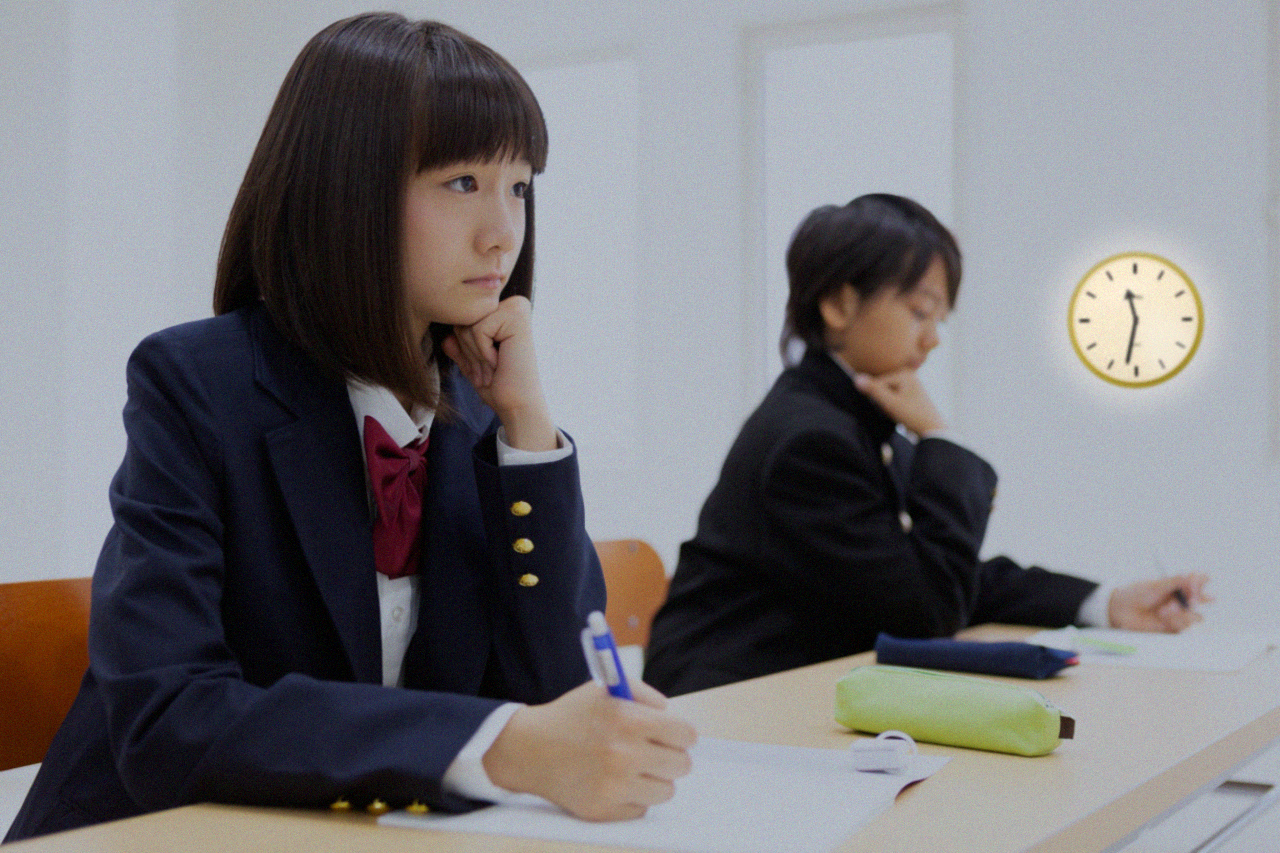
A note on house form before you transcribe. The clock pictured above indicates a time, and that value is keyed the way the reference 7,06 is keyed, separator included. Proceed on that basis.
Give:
11,32
